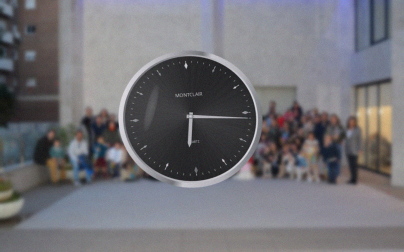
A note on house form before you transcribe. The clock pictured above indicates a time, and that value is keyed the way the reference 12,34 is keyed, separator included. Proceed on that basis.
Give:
6,16
